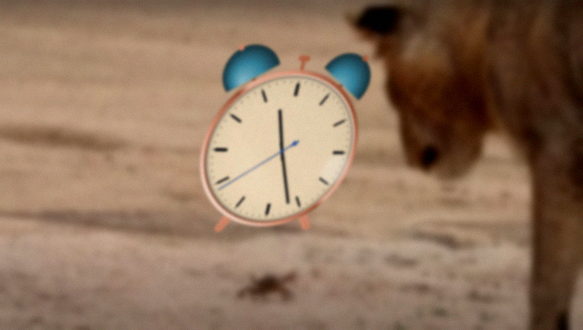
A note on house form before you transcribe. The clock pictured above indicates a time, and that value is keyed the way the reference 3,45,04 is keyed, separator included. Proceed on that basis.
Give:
11,26,39
